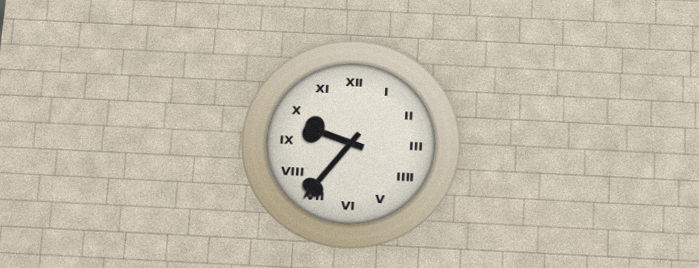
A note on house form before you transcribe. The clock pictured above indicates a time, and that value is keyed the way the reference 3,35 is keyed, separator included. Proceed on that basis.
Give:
9,36
